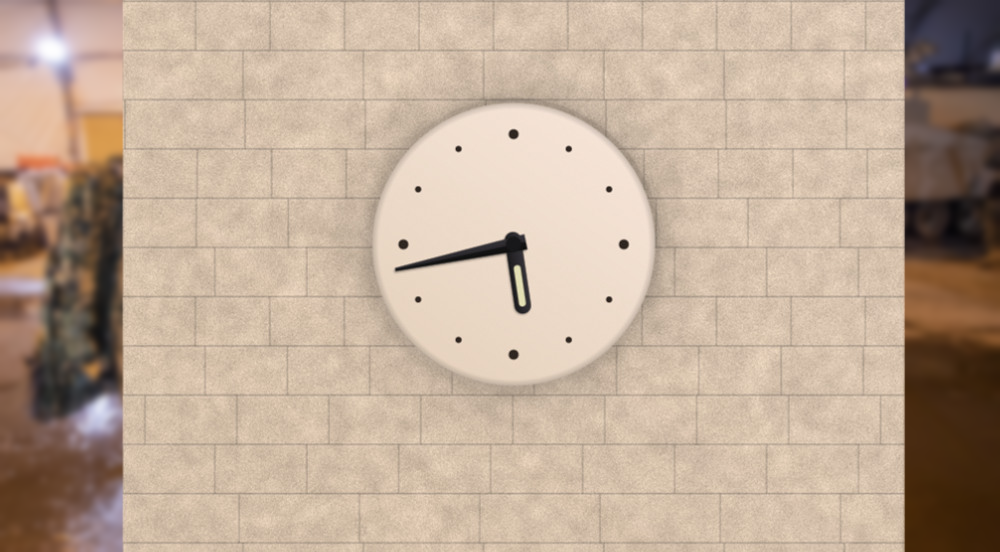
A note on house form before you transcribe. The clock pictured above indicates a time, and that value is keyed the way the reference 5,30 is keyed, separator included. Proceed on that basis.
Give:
5,43
